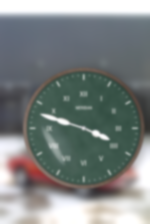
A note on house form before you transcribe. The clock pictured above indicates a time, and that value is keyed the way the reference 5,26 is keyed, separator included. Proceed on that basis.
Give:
3,48
